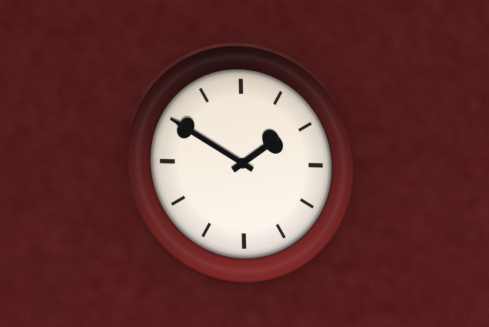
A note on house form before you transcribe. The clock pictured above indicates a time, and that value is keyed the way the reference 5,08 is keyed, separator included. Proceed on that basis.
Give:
1,50
